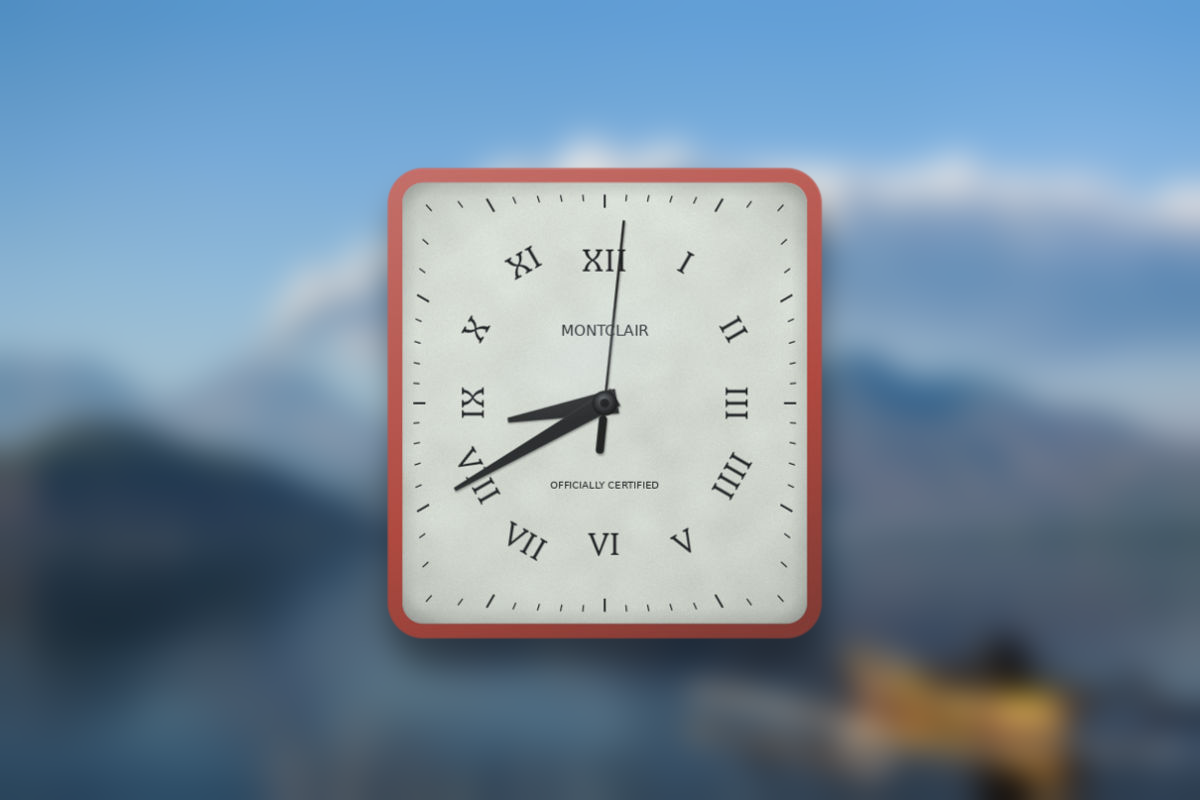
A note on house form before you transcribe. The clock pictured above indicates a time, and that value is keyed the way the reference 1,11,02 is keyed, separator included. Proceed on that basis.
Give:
8,40,01
